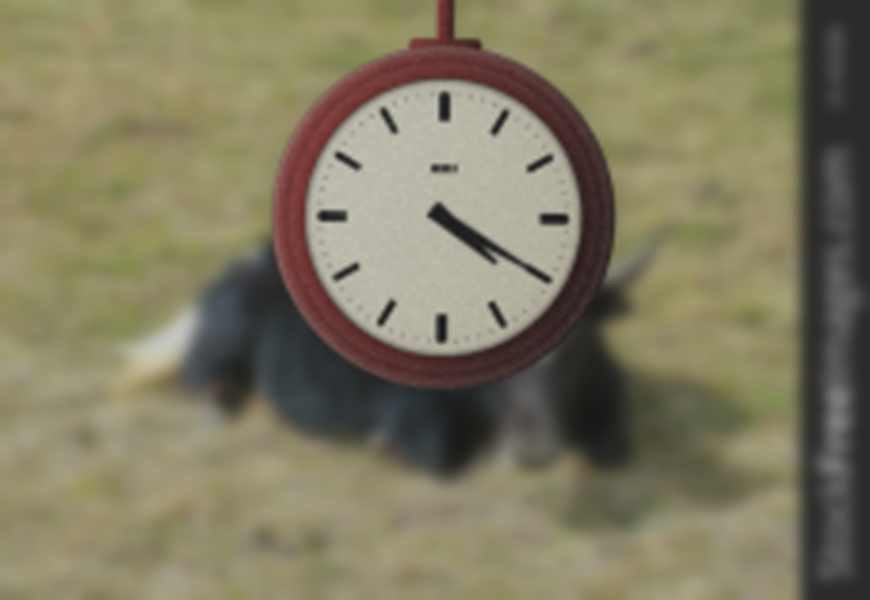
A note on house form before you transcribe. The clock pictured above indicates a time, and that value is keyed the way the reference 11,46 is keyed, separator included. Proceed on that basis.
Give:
4,20
